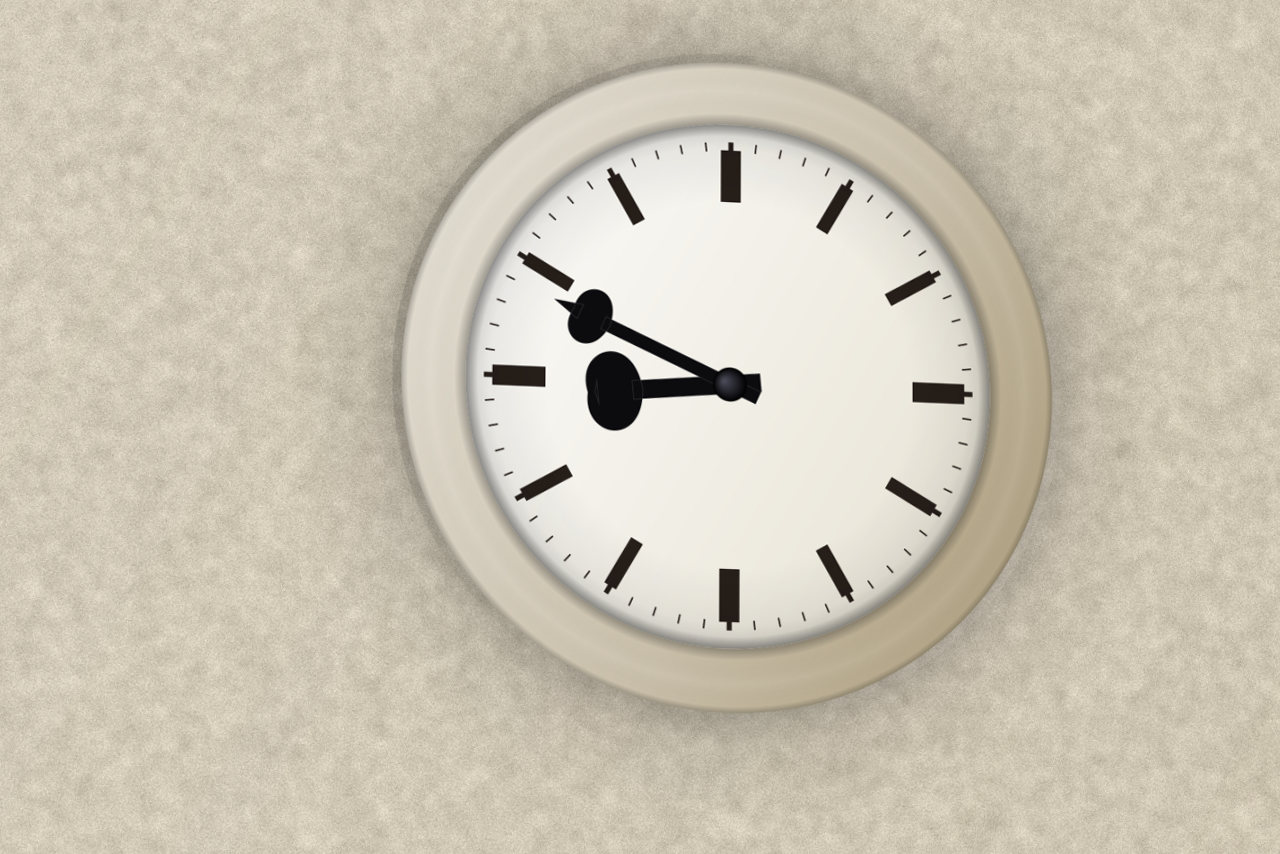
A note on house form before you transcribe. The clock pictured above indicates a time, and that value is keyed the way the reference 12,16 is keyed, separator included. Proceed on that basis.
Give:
8,49
